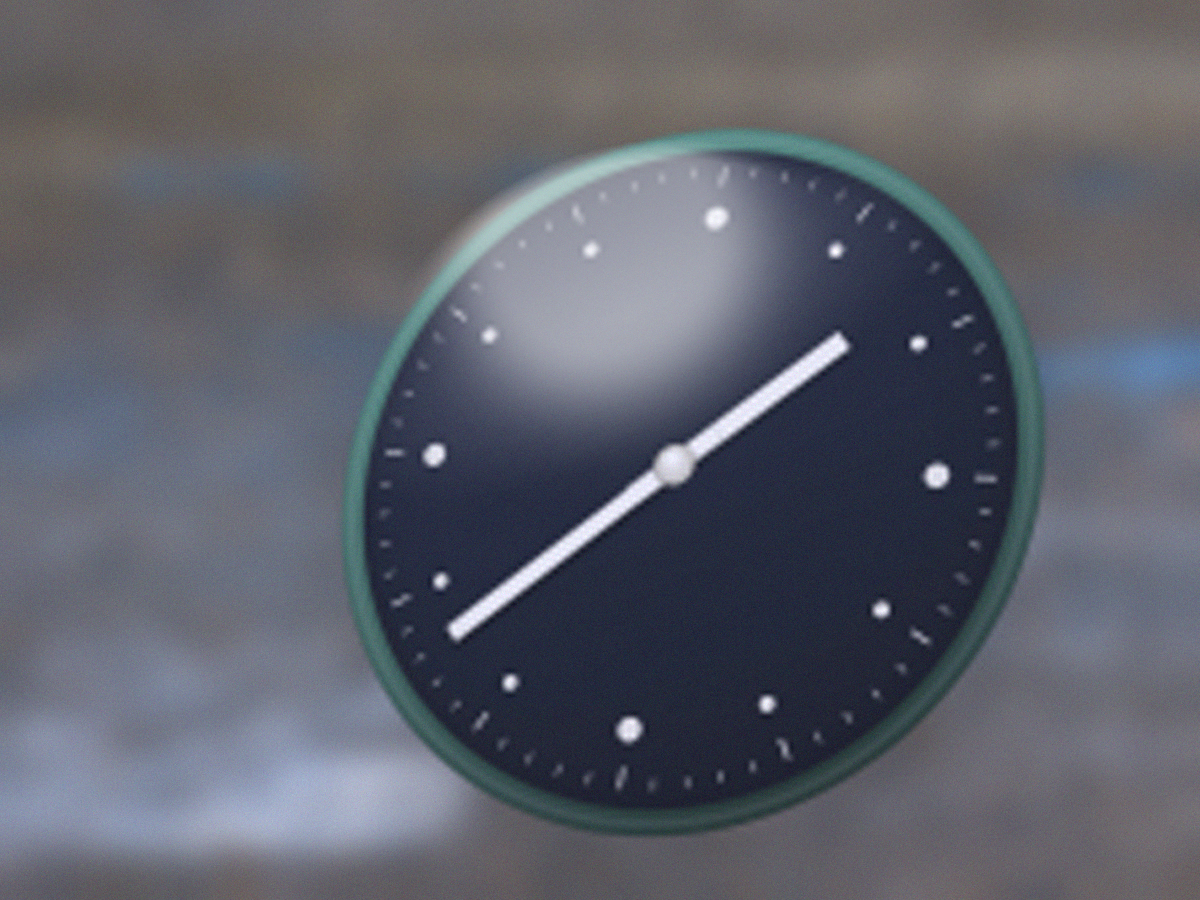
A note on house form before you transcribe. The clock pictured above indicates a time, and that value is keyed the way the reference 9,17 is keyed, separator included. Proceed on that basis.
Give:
1,38
